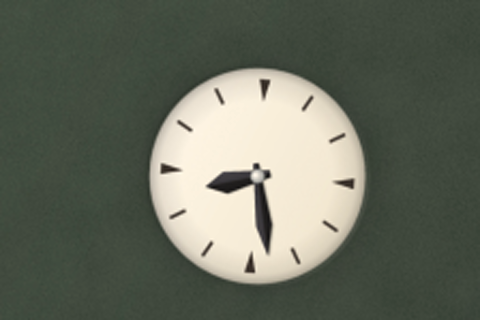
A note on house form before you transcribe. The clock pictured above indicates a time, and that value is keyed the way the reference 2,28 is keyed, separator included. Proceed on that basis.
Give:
8,28
